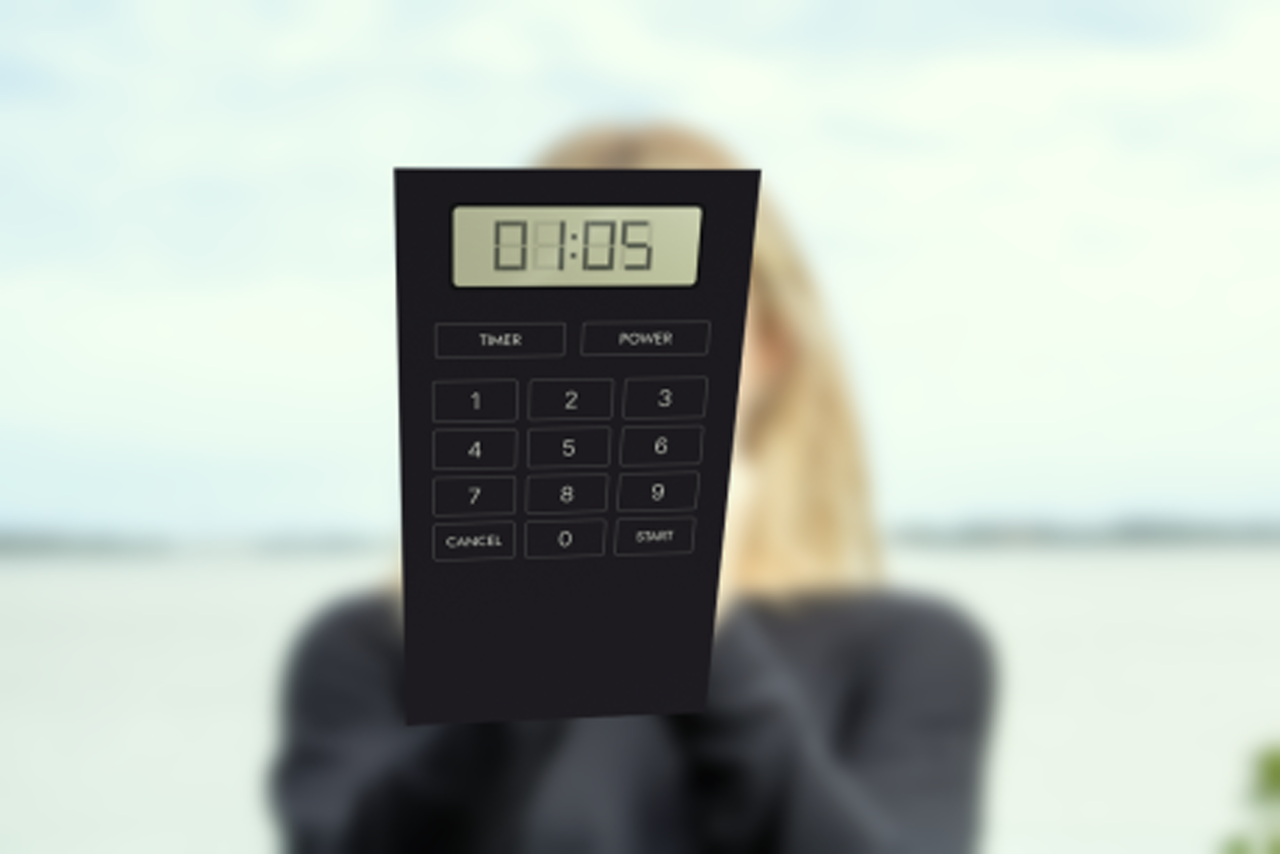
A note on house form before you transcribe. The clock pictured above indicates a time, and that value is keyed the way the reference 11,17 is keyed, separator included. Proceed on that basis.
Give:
1,05
